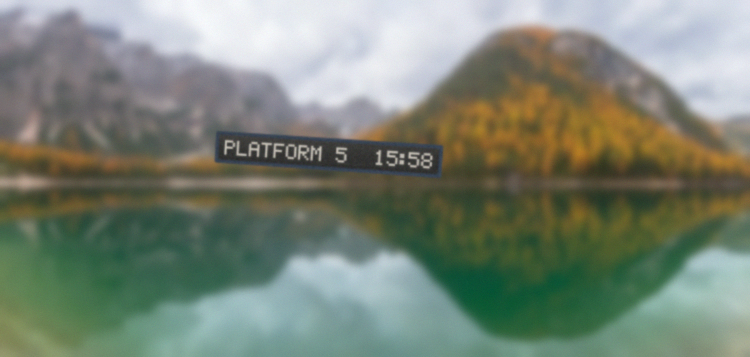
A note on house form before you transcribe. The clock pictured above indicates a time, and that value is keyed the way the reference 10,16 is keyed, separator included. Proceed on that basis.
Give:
15,58
